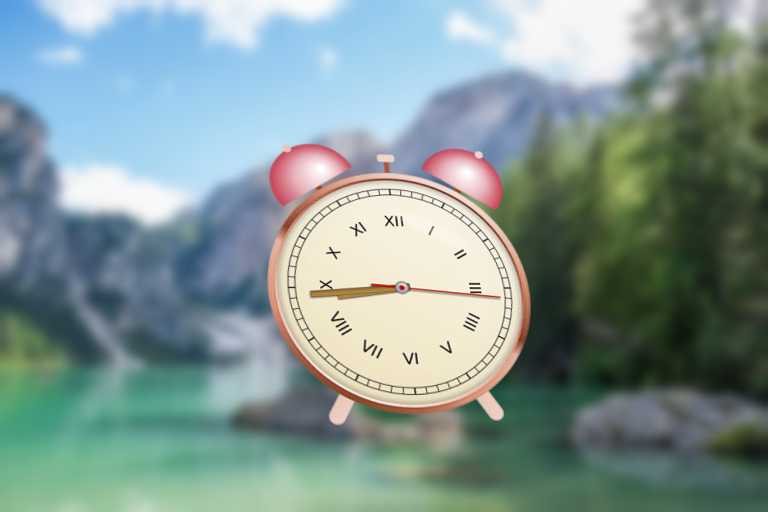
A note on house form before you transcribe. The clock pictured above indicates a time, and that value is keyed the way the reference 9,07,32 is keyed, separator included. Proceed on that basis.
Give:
8,44,16
